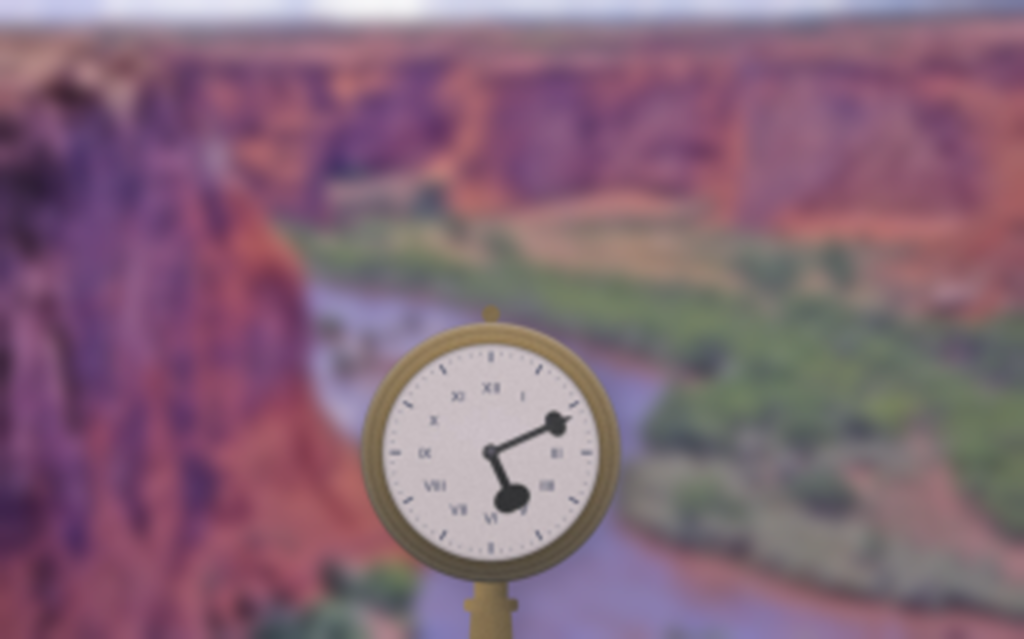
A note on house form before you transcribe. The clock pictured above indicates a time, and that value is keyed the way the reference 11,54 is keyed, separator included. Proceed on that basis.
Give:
5,11
